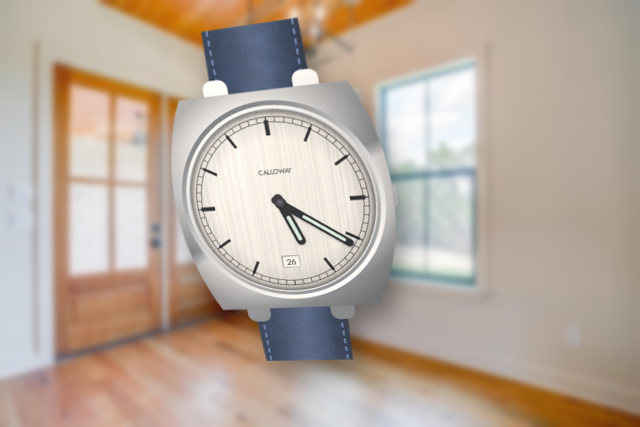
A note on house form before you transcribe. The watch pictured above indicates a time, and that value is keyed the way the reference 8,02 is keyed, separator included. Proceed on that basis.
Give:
5,21
